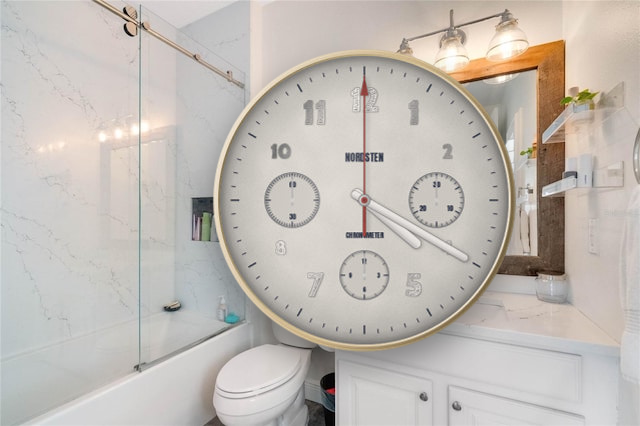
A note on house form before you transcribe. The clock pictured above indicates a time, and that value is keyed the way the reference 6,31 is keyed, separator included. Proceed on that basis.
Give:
4,20
